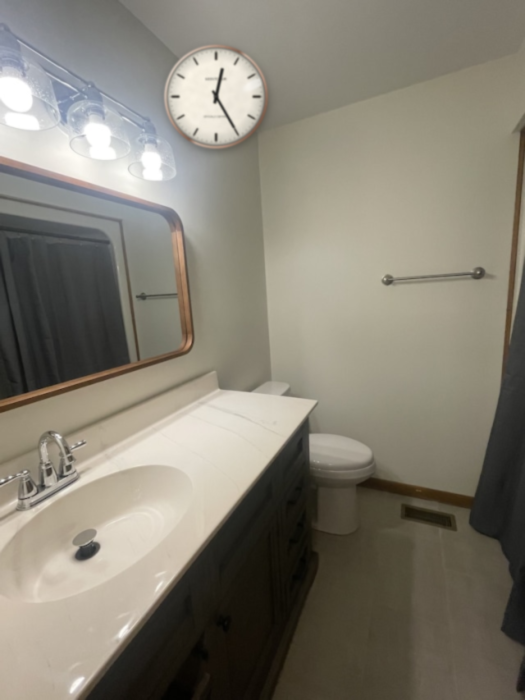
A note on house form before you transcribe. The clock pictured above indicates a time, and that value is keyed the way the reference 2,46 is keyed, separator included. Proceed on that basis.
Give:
12,25
